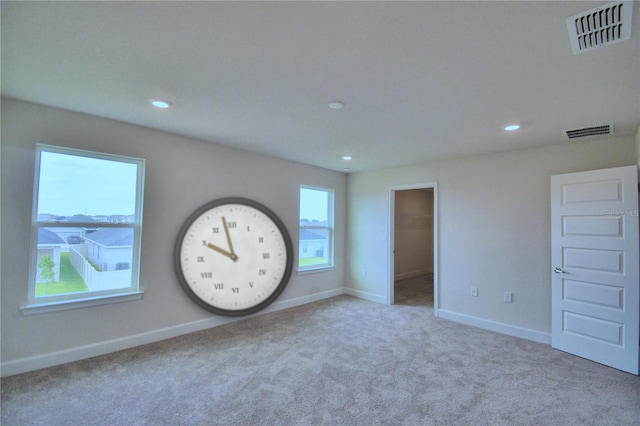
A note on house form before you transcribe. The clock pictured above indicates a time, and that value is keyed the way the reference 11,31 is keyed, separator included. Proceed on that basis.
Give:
9,58
